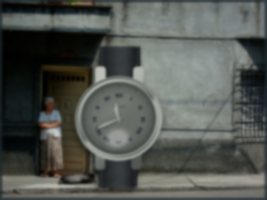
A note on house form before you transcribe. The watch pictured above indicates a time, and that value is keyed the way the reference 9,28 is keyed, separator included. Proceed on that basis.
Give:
11,41
